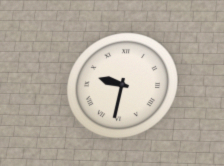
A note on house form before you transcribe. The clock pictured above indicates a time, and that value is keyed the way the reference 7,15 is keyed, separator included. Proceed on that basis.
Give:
9,31
